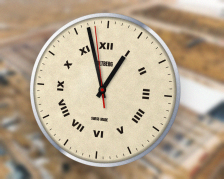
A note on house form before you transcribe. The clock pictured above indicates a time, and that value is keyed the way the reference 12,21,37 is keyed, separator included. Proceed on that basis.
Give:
12,56,58
